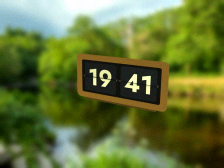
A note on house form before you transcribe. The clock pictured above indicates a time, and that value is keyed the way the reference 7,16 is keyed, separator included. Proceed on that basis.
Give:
19,41
